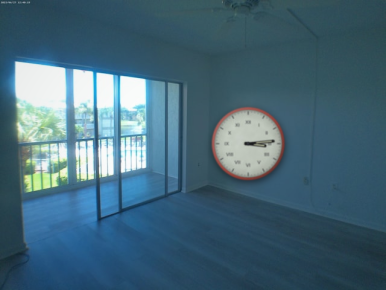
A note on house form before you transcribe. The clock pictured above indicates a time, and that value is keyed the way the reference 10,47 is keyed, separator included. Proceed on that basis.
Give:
3,14
